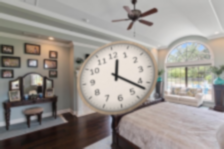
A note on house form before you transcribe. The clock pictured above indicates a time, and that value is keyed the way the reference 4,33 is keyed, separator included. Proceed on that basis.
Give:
12,22
